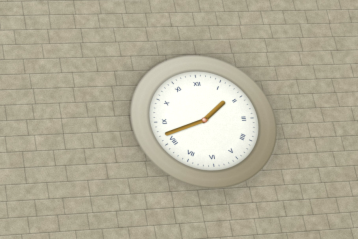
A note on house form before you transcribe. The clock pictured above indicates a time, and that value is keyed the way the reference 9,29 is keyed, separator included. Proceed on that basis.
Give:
1,42
